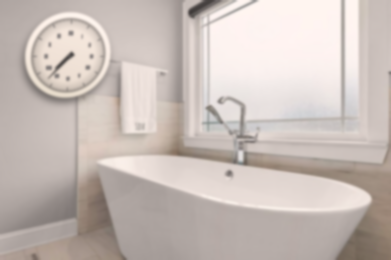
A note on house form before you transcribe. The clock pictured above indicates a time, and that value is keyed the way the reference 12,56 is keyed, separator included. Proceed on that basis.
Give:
7,37
